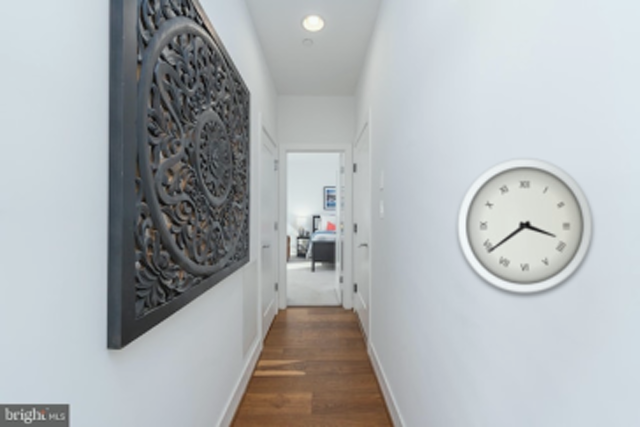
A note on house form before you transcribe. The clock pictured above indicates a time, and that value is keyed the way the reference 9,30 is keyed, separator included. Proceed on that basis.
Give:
3,39
